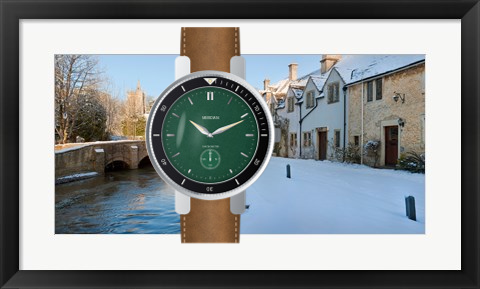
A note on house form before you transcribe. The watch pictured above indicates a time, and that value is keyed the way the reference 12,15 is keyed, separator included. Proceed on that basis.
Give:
10,11
